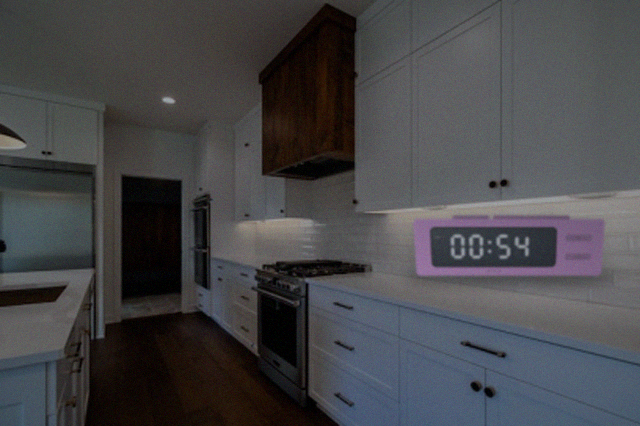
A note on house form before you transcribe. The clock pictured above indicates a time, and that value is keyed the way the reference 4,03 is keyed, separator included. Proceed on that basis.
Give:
0,54
